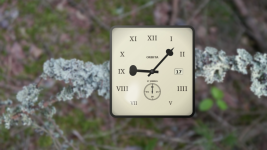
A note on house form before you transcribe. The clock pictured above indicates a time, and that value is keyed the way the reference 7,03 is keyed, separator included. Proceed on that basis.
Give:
9,07
